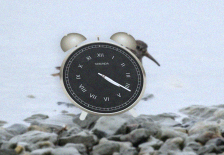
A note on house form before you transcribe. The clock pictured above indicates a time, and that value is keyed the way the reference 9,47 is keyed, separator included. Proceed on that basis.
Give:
4,21
